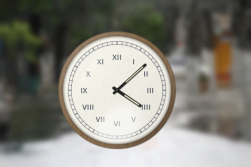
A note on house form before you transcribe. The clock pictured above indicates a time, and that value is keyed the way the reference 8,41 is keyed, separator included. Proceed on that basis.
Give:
4,08
